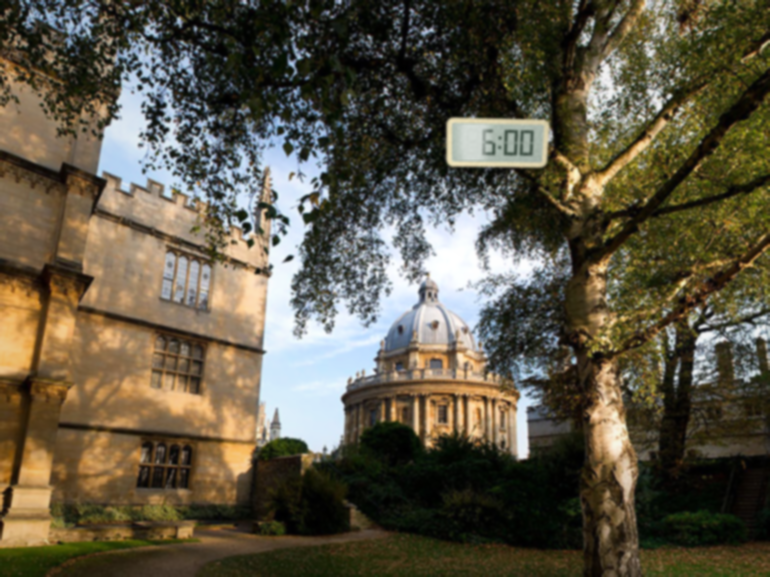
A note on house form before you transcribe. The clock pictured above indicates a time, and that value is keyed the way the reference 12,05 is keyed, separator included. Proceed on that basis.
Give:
6,00
